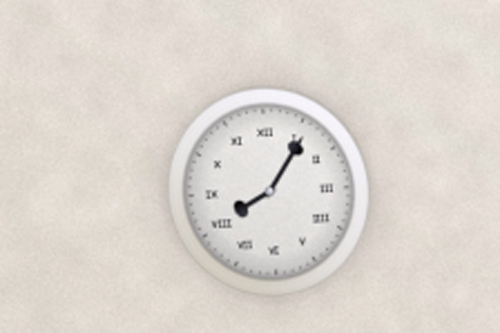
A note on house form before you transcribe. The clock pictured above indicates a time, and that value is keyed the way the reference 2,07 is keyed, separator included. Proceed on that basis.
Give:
8,06
